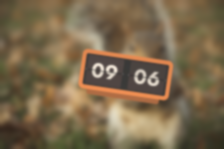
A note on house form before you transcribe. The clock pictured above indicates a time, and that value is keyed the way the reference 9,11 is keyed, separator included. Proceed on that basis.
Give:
9,06
